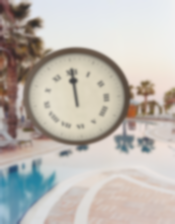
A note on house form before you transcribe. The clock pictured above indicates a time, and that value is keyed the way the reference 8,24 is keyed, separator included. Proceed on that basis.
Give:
12,00
